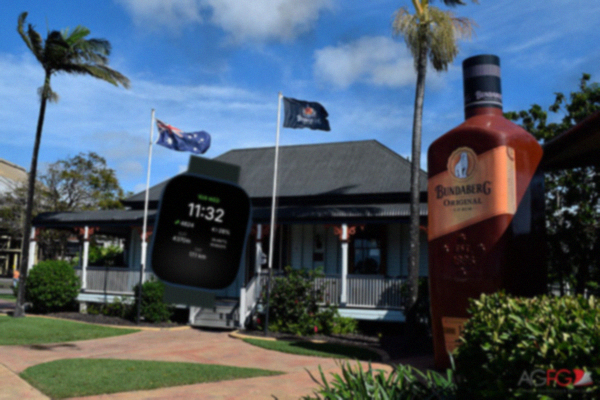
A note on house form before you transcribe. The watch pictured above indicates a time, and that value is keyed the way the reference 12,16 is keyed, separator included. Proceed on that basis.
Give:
11,32
